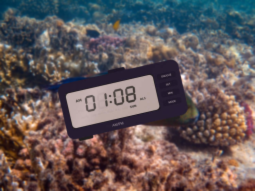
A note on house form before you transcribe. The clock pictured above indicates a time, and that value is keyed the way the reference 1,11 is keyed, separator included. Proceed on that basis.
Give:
1,08
